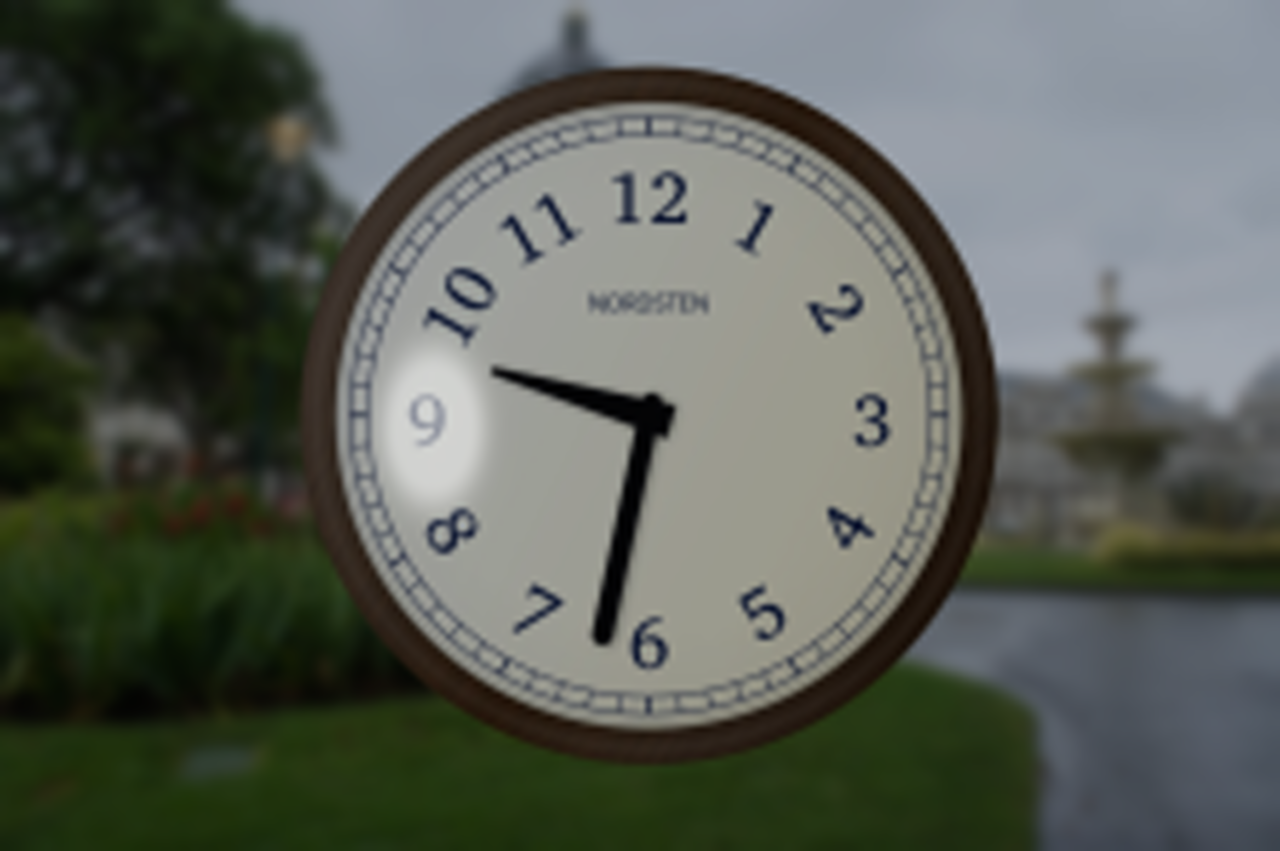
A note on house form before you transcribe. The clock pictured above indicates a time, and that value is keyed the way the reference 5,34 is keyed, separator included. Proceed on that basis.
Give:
9,32
